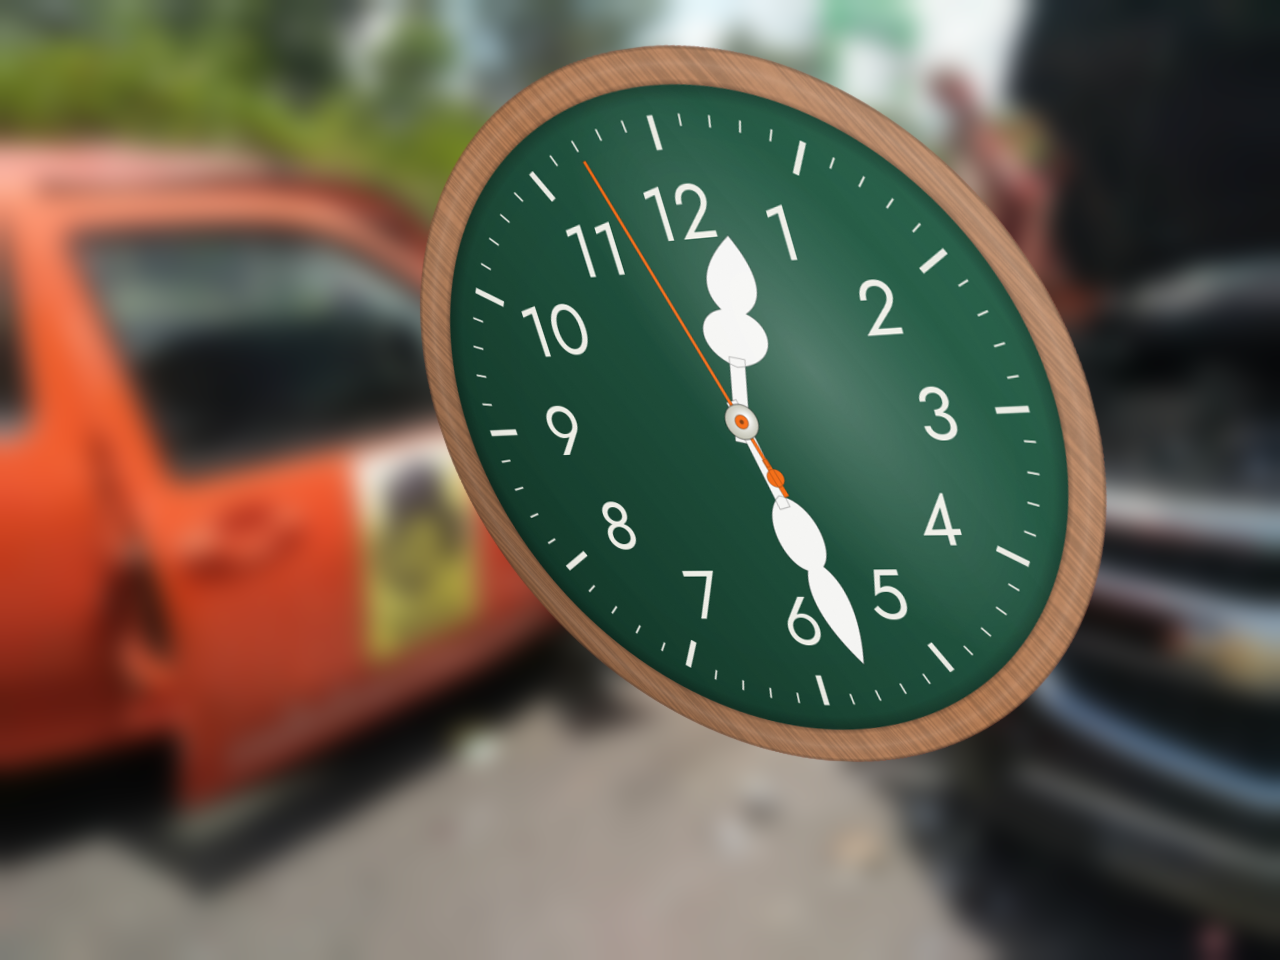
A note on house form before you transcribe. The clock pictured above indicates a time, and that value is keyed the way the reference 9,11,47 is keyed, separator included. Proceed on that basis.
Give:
12,27,57
